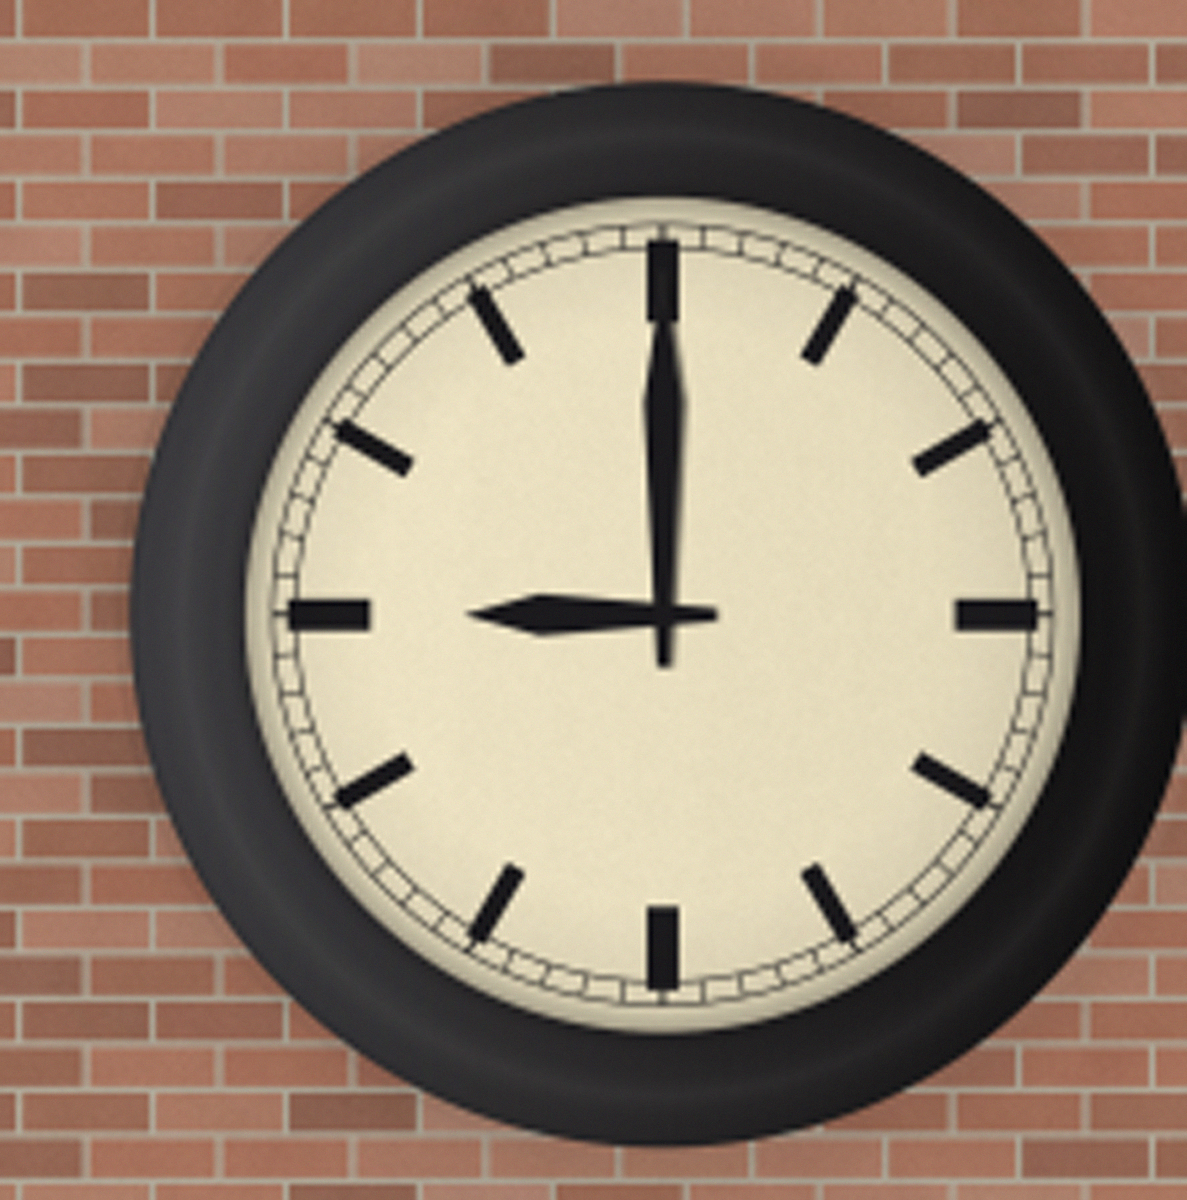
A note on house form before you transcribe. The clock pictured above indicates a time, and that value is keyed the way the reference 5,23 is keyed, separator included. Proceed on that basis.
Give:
9,00
